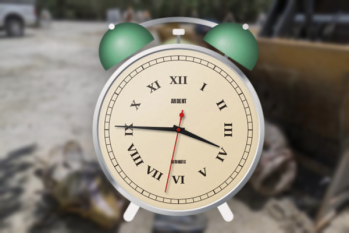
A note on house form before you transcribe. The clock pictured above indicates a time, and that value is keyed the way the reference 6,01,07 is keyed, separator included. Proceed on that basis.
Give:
3,45,32
